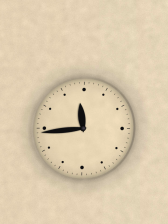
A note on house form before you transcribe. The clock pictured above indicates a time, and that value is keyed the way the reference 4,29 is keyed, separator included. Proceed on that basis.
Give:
11,44
